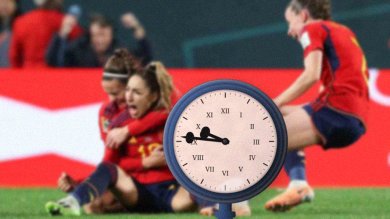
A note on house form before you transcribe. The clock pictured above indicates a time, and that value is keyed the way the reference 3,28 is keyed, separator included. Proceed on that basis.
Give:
9,46
